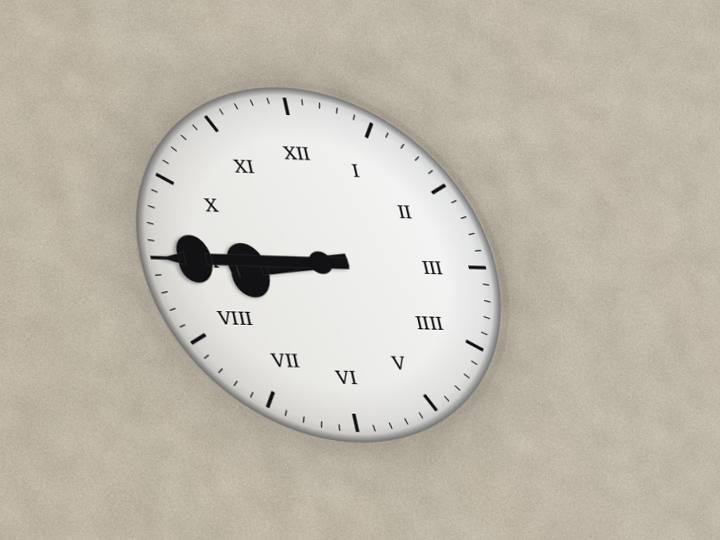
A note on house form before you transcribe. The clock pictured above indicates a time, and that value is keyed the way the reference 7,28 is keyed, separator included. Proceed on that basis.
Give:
8,45
